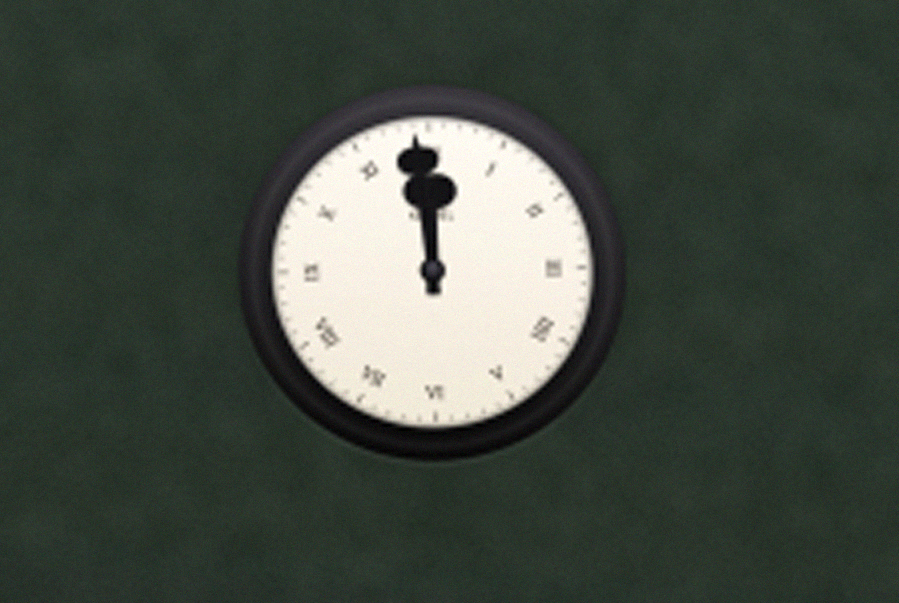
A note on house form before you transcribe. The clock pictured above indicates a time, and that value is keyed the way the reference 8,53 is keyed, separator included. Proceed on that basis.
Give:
11,59
